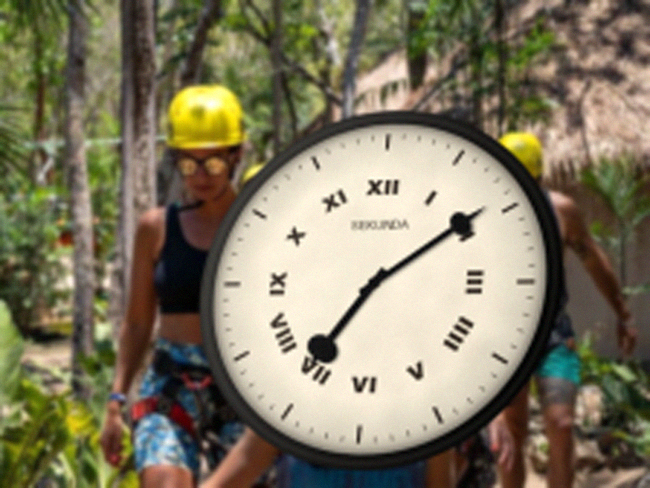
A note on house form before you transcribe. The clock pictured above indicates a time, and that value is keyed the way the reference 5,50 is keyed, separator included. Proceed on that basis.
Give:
7,09
